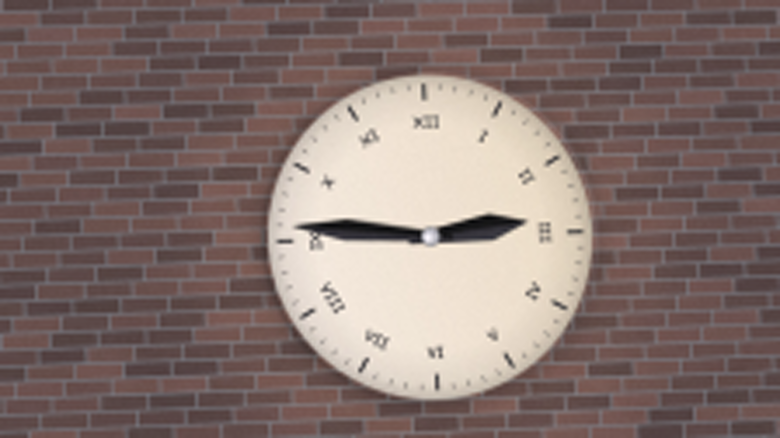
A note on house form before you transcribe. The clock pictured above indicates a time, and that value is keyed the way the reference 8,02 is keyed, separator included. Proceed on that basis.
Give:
2,46
